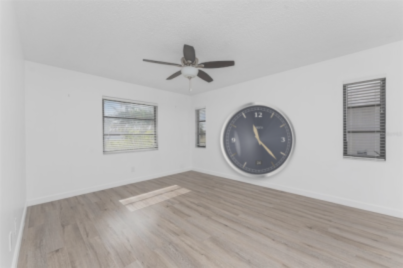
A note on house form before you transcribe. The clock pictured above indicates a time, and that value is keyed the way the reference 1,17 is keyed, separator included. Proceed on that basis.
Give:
11,23
